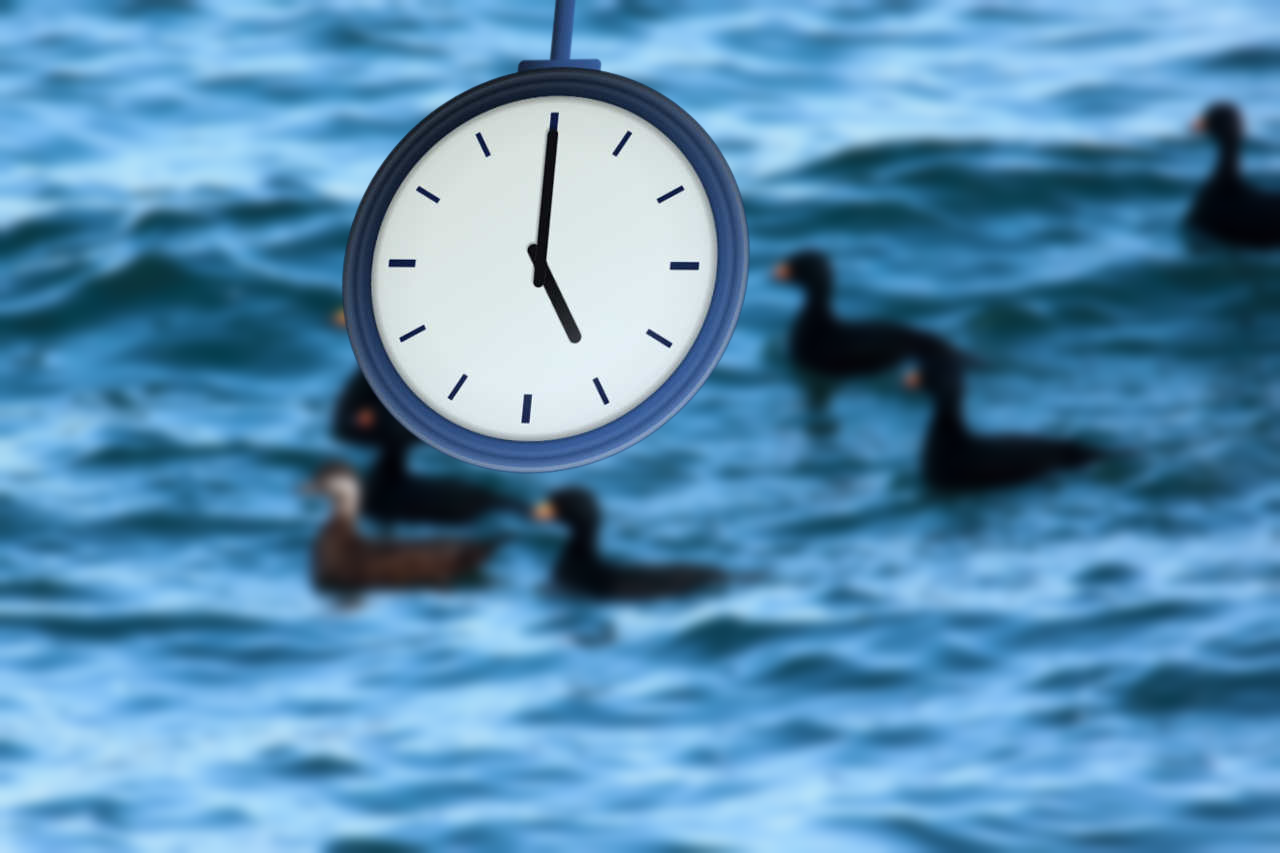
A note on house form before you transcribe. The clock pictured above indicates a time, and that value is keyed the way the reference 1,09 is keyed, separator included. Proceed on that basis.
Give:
5,00
